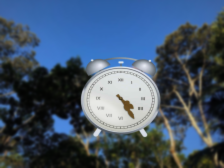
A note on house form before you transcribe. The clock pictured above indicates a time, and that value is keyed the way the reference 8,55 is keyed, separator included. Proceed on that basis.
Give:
4,25
